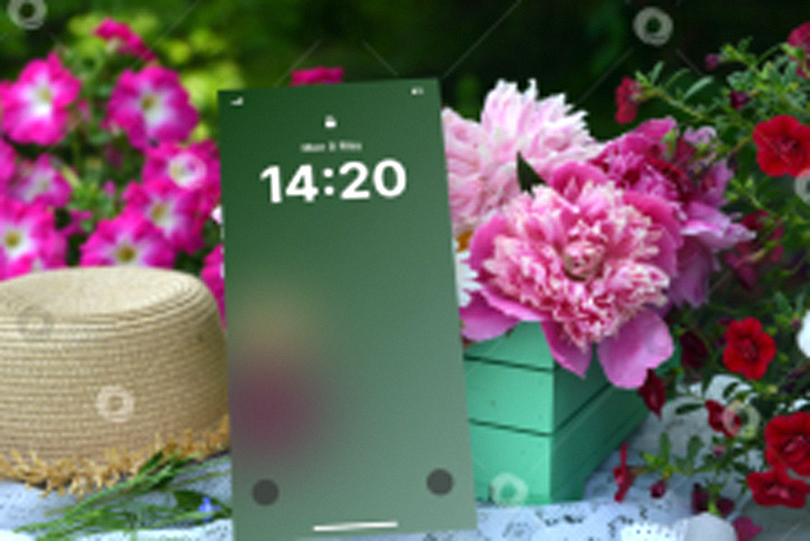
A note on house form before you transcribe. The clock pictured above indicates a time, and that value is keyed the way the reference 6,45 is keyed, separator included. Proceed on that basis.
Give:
14,20
